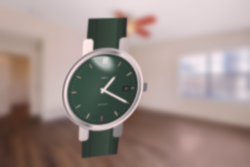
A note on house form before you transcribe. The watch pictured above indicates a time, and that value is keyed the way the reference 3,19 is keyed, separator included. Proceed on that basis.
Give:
1,20
